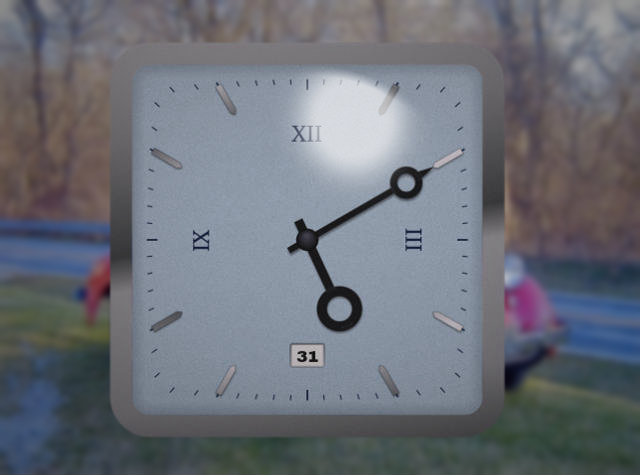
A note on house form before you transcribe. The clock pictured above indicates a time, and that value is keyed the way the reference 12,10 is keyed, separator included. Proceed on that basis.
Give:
5,10
